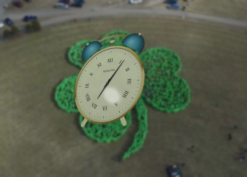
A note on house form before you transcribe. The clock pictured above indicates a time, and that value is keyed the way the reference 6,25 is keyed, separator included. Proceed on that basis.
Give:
7,06
